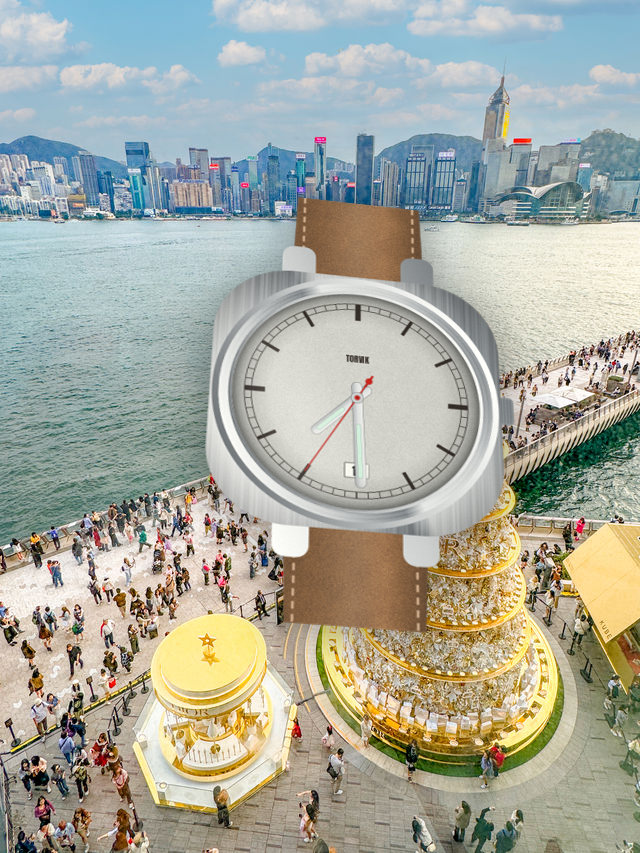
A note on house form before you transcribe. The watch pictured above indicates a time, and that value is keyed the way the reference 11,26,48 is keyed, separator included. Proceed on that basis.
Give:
7,29,35
